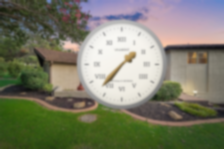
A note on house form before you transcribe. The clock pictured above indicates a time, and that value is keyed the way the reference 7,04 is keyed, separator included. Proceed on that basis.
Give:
1,37
